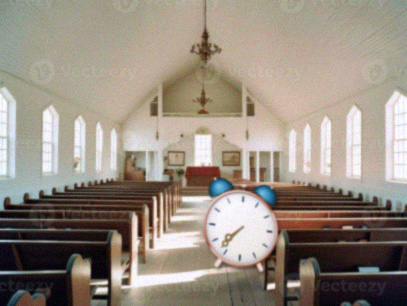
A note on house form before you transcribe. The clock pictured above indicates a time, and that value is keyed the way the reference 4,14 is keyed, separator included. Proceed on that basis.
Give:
7,37
